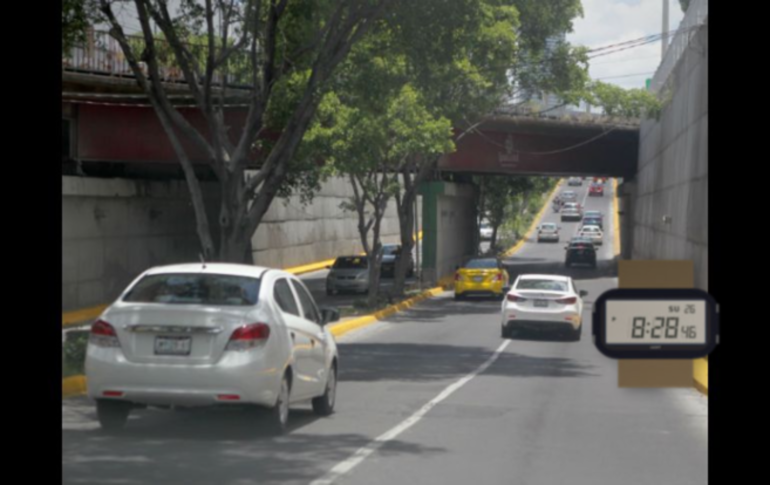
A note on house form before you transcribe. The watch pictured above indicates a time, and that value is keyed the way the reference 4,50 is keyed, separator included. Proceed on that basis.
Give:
8,28
